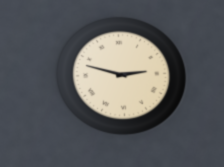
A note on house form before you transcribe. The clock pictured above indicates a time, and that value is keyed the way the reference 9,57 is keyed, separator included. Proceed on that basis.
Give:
2,48
